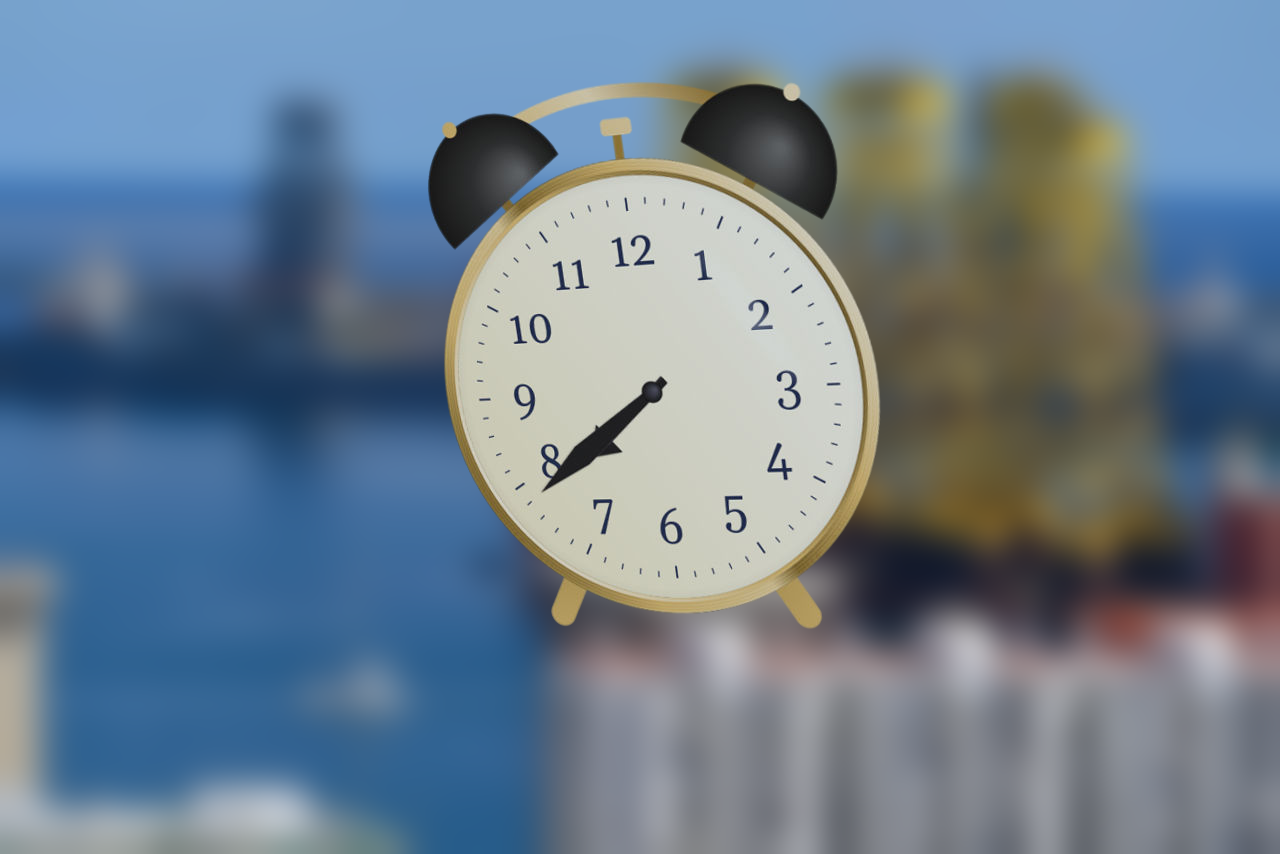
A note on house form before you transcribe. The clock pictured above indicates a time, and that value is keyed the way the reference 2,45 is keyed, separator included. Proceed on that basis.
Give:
7,39
